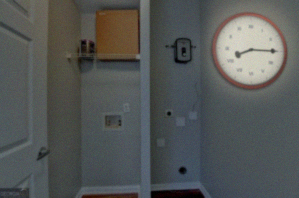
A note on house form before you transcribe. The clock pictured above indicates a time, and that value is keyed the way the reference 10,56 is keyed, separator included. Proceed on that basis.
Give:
8,15
